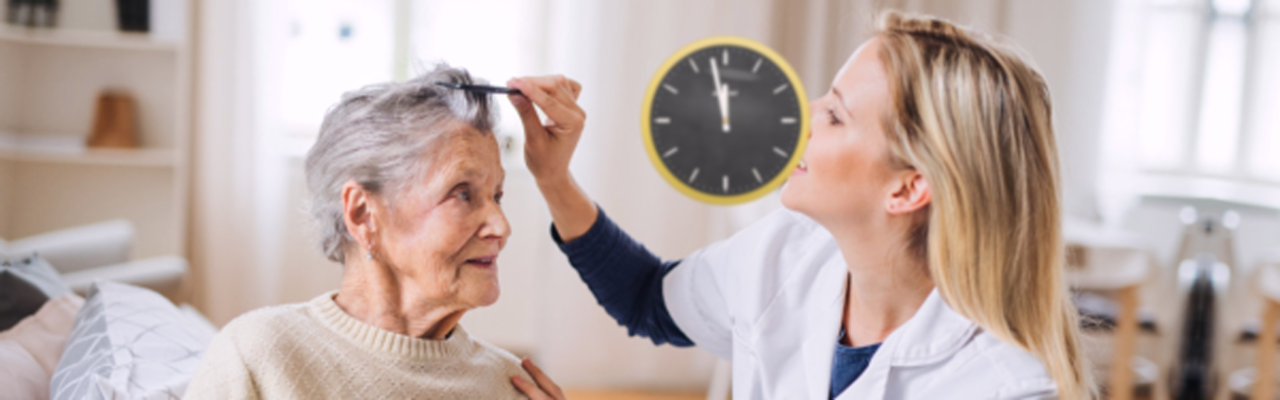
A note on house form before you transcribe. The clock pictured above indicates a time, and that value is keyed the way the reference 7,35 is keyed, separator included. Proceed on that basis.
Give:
11,58
